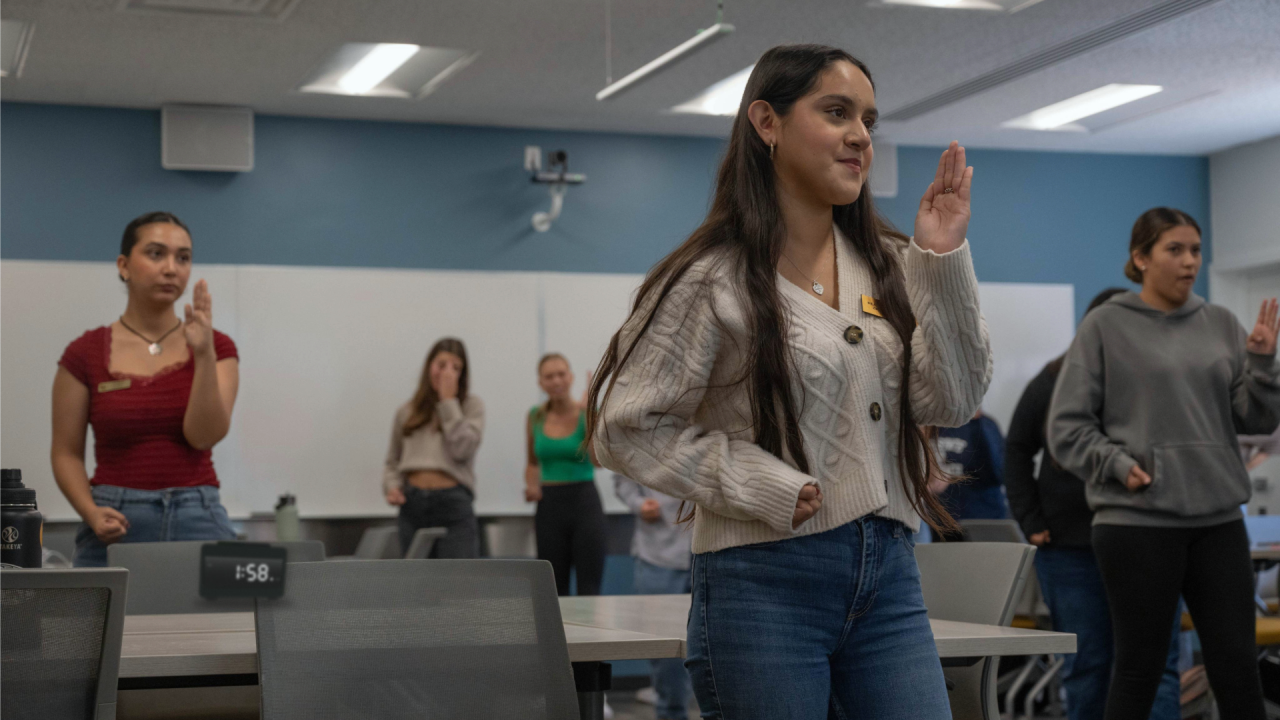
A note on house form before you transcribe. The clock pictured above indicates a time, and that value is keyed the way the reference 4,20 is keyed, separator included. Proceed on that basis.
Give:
1,58
